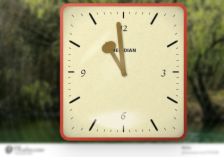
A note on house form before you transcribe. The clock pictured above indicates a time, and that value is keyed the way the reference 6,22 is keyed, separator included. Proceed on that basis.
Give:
10,59
